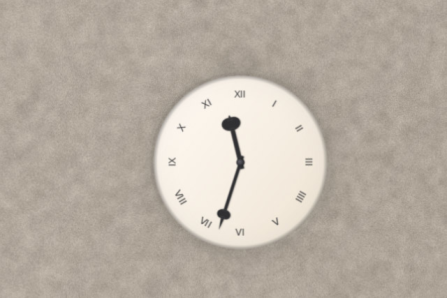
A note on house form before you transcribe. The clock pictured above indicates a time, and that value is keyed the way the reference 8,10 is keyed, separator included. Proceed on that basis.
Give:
11,33
